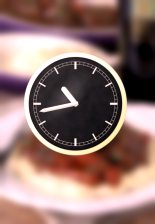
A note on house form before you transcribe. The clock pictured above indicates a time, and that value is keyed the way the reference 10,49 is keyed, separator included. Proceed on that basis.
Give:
10,43
